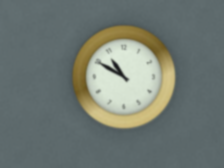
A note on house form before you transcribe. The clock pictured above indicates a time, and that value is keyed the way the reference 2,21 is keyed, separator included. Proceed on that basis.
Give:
10,50
